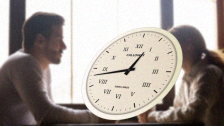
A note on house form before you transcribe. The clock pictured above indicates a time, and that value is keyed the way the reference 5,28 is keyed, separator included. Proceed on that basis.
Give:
12,43
